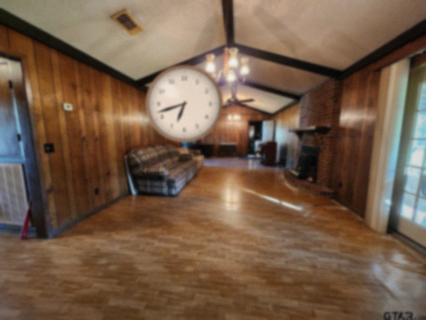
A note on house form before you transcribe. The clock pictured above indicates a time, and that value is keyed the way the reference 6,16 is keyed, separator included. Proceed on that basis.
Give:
6,42
